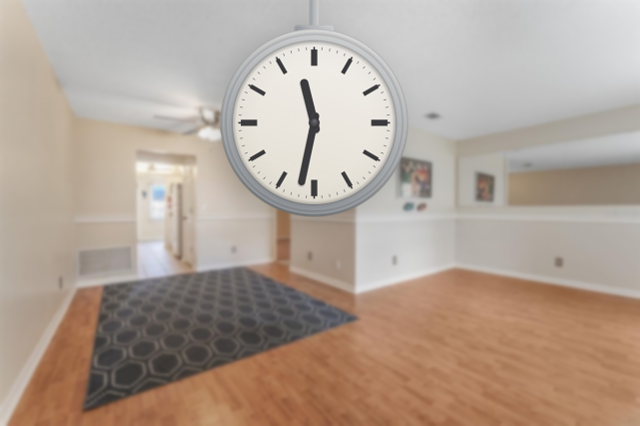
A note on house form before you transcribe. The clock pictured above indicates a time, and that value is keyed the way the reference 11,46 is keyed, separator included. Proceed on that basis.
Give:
11,32
